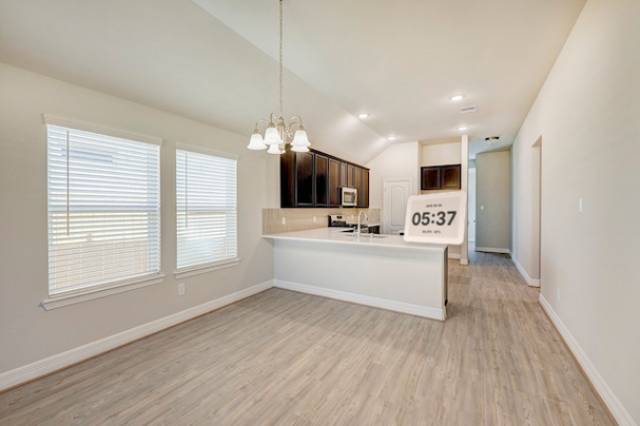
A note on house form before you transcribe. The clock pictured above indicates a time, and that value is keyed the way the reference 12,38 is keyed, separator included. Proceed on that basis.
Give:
5,37
